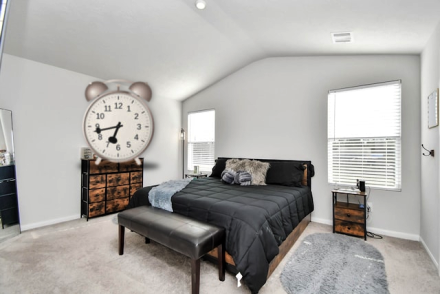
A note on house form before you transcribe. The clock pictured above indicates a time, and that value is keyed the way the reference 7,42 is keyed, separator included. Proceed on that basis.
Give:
6,43
